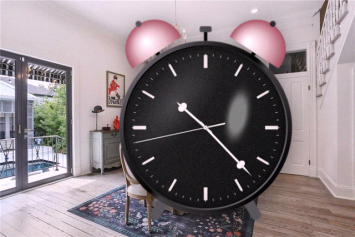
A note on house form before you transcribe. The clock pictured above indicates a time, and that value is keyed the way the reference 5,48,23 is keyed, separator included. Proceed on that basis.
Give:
10,22,43
